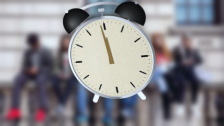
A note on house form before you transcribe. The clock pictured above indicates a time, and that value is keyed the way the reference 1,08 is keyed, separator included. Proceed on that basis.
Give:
11,59
